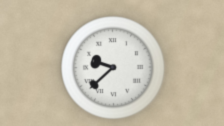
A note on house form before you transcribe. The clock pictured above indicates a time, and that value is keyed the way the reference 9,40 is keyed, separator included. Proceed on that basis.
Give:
9,38
